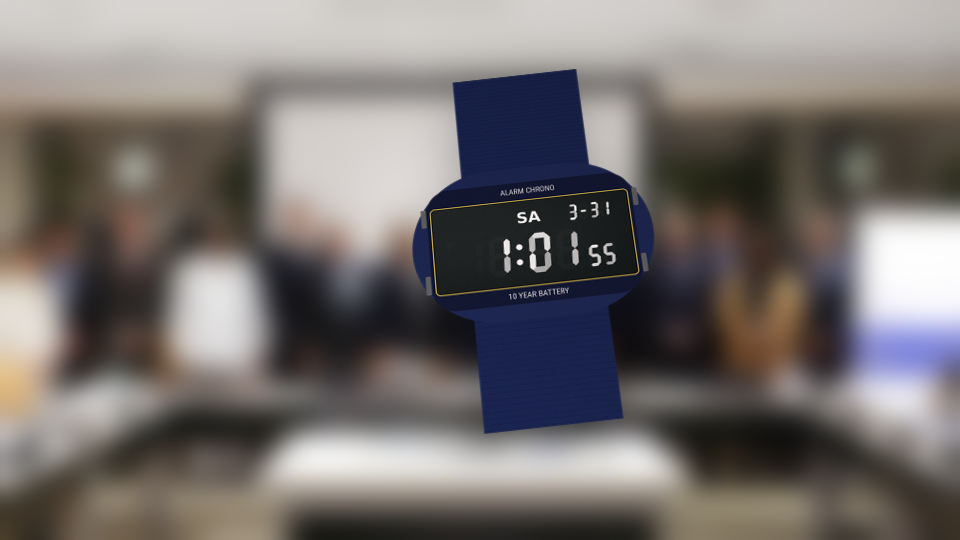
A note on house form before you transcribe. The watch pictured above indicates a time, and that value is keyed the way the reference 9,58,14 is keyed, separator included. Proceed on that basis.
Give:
1,01,55
